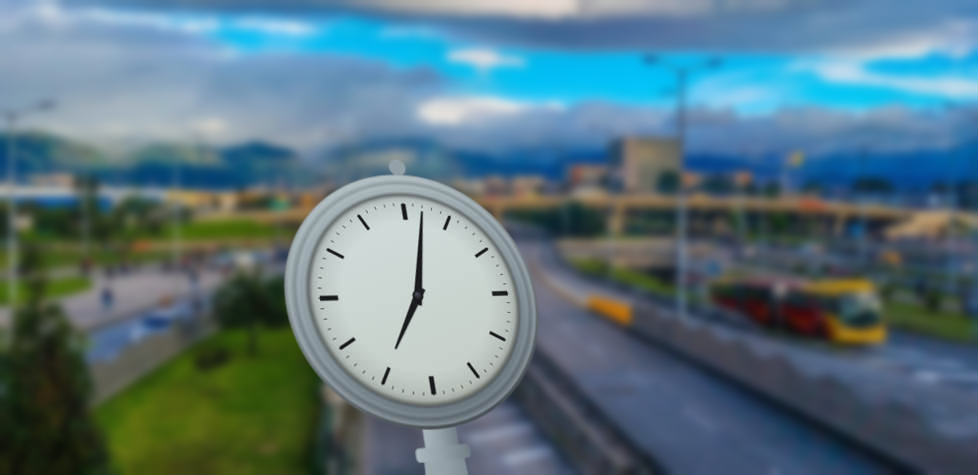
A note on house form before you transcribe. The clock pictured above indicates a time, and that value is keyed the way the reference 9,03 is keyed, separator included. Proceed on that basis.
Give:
7,02
